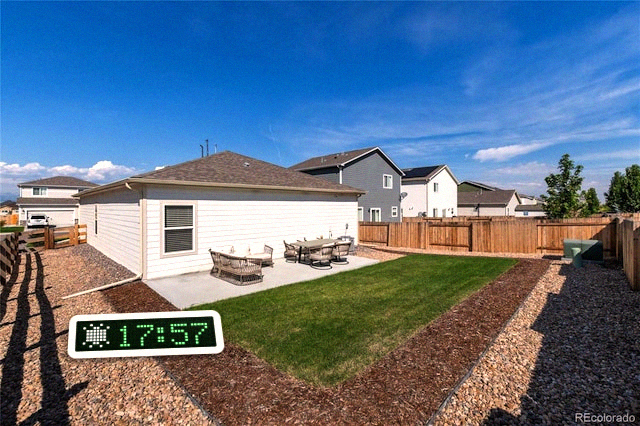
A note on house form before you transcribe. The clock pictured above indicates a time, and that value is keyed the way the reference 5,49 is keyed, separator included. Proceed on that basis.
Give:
17,57
